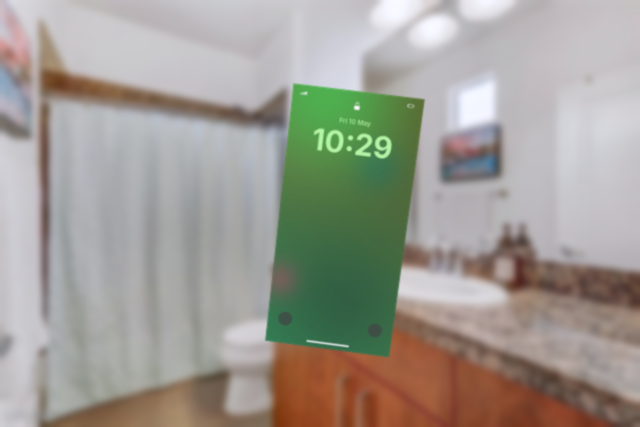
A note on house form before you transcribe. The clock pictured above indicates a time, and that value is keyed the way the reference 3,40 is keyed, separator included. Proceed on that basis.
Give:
10,29
